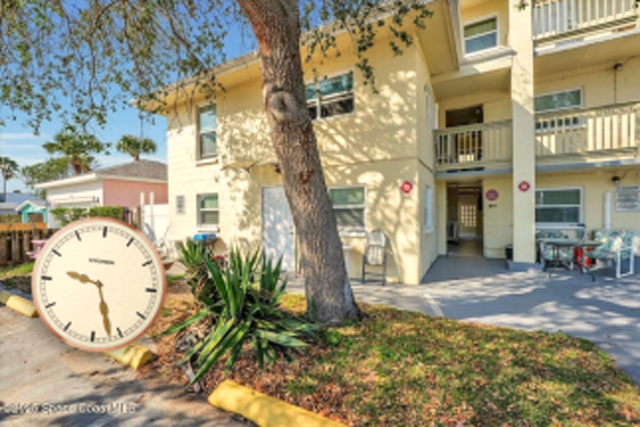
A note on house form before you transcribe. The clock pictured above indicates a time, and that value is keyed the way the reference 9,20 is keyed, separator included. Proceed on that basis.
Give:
9,27
